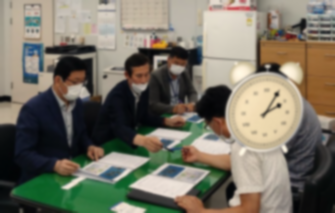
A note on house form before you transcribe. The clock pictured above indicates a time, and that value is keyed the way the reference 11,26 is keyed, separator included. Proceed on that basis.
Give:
2,05
